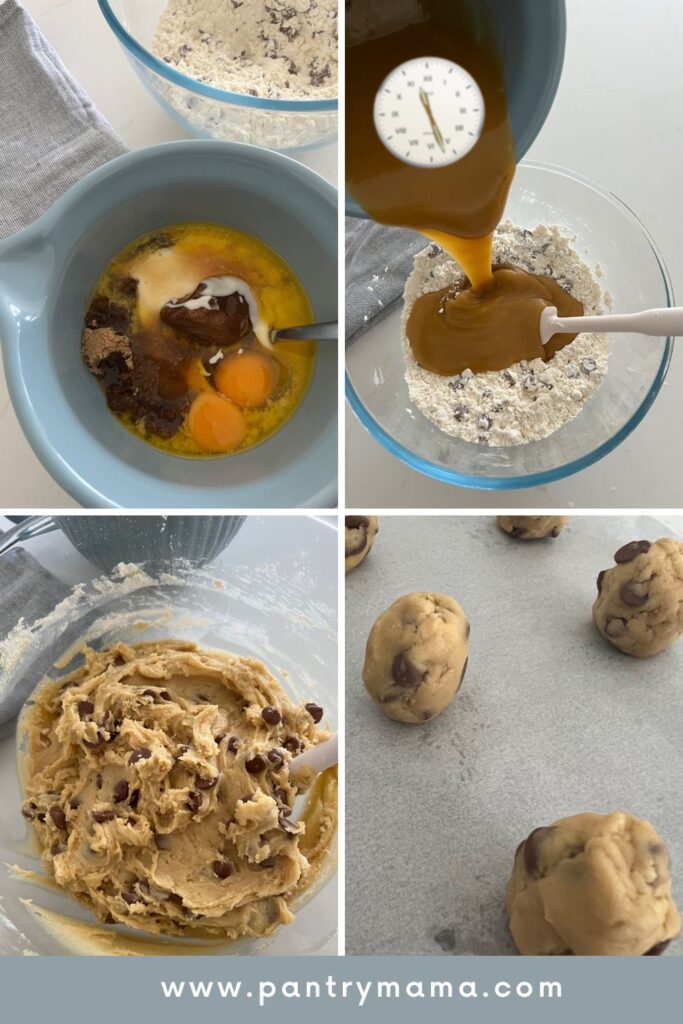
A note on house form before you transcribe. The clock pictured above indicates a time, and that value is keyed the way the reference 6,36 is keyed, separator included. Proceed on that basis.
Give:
11,27
